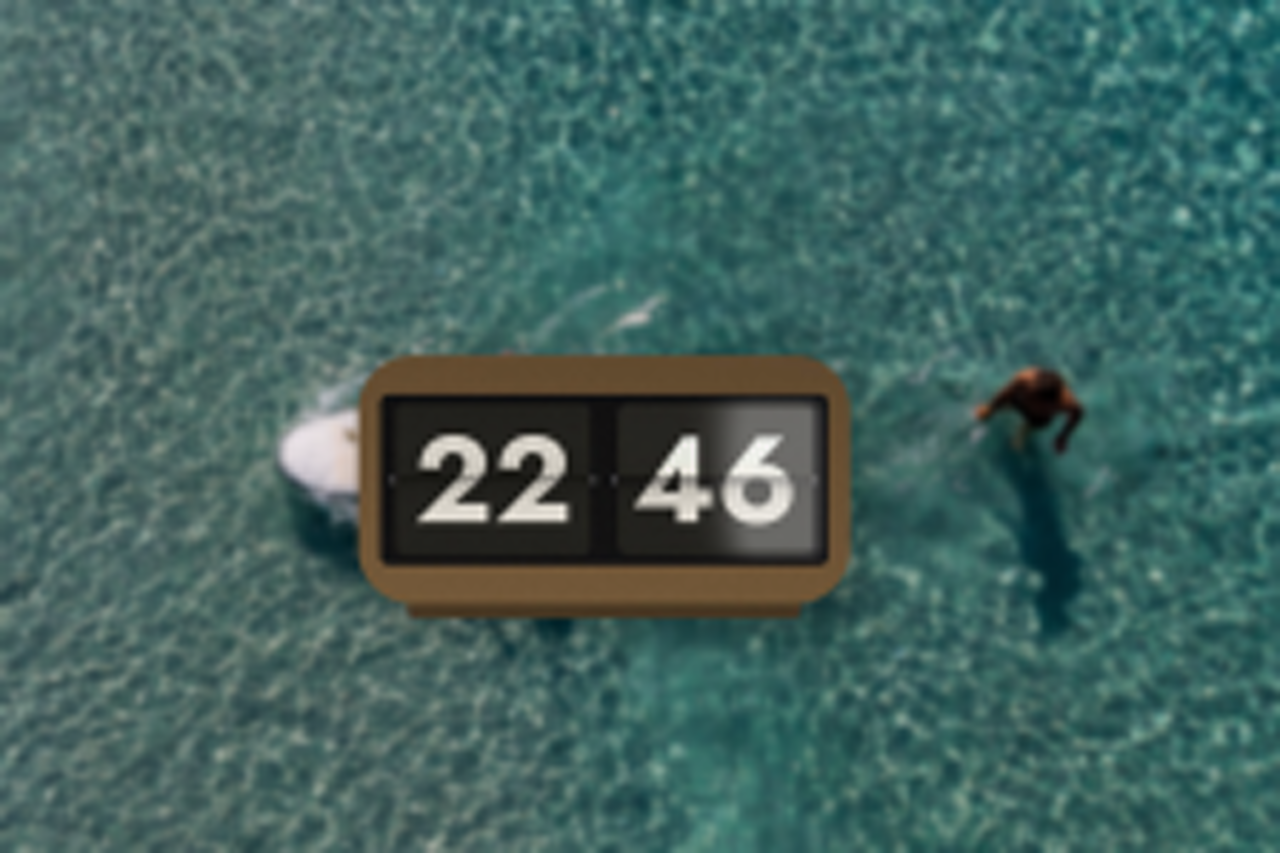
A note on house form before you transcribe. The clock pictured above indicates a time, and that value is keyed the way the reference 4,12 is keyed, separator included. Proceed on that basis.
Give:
22,46
